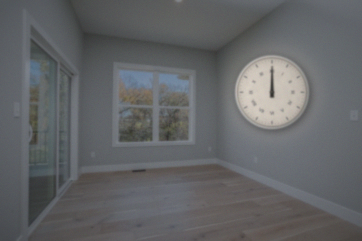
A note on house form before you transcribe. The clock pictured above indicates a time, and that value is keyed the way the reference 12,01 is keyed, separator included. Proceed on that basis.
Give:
12,00
